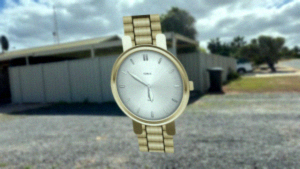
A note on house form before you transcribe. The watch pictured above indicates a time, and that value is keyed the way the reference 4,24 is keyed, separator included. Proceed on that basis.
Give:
5,51
